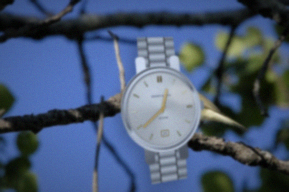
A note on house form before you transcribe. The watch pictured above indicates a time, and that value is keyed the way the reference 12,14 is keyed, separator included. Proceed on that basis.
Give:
12,39
